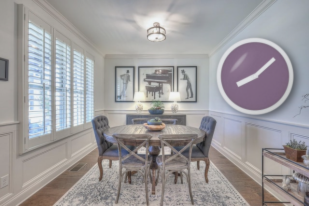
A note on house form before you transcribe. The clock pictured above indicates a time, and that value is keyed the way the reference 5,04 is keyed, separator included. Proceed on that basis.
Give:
8,08
